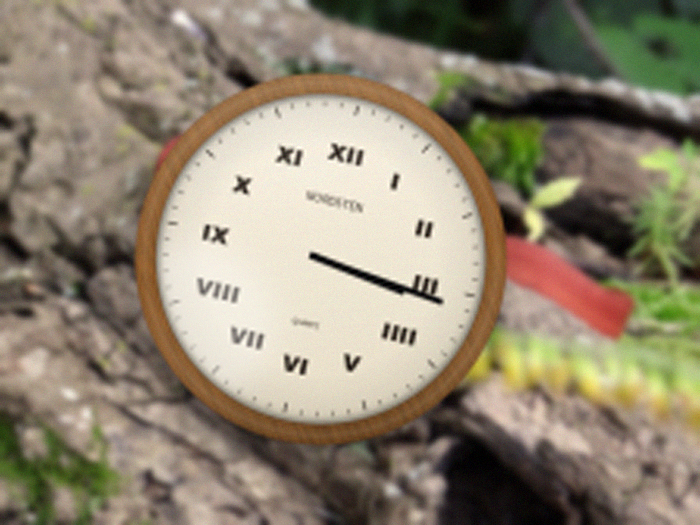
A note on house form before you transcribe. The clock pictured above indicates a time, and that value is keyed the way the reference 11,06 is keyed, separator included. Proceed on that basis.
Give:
3,16
